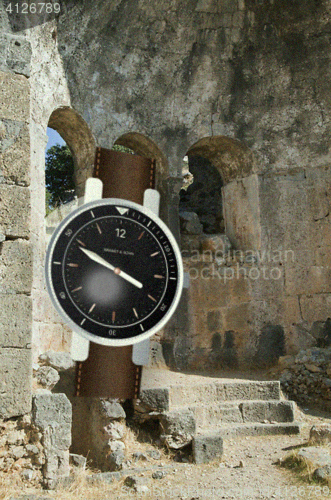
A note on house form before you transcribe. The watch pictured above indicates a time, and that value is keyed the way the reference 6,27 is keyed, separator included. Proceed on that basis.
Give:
3,49
